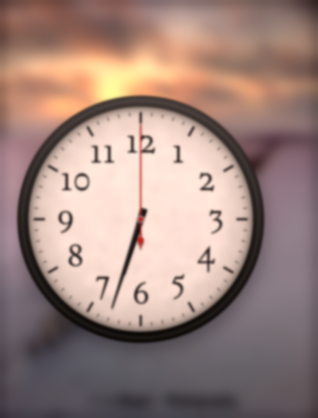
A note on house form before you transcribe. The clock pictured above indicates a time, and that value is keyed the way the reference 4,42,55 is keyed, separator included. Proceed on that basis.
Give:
6,33,00
